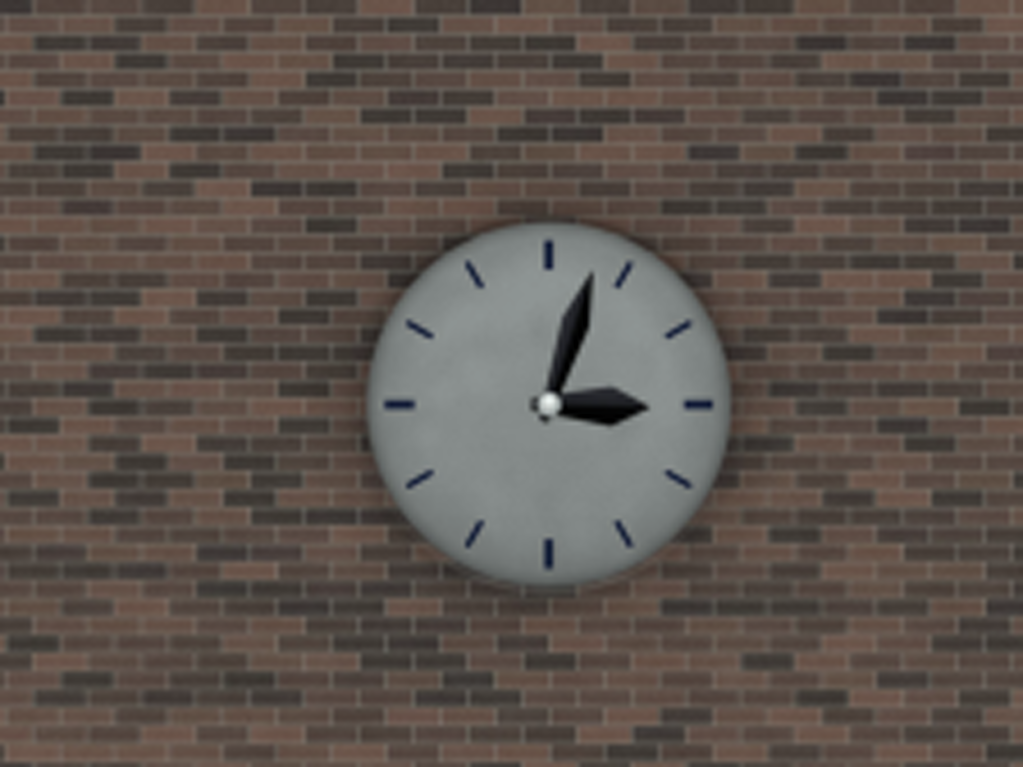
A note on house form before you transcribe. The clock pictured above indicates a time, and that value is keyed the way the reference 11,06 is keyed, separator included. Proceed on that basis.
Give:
3,03
